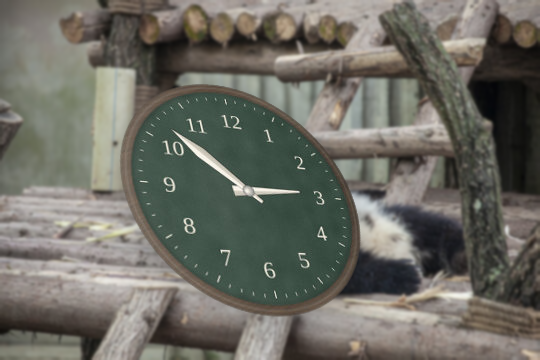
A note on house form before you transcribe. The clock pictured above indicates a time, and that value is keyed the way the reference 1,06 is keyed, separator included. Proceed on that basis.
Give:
2,52
